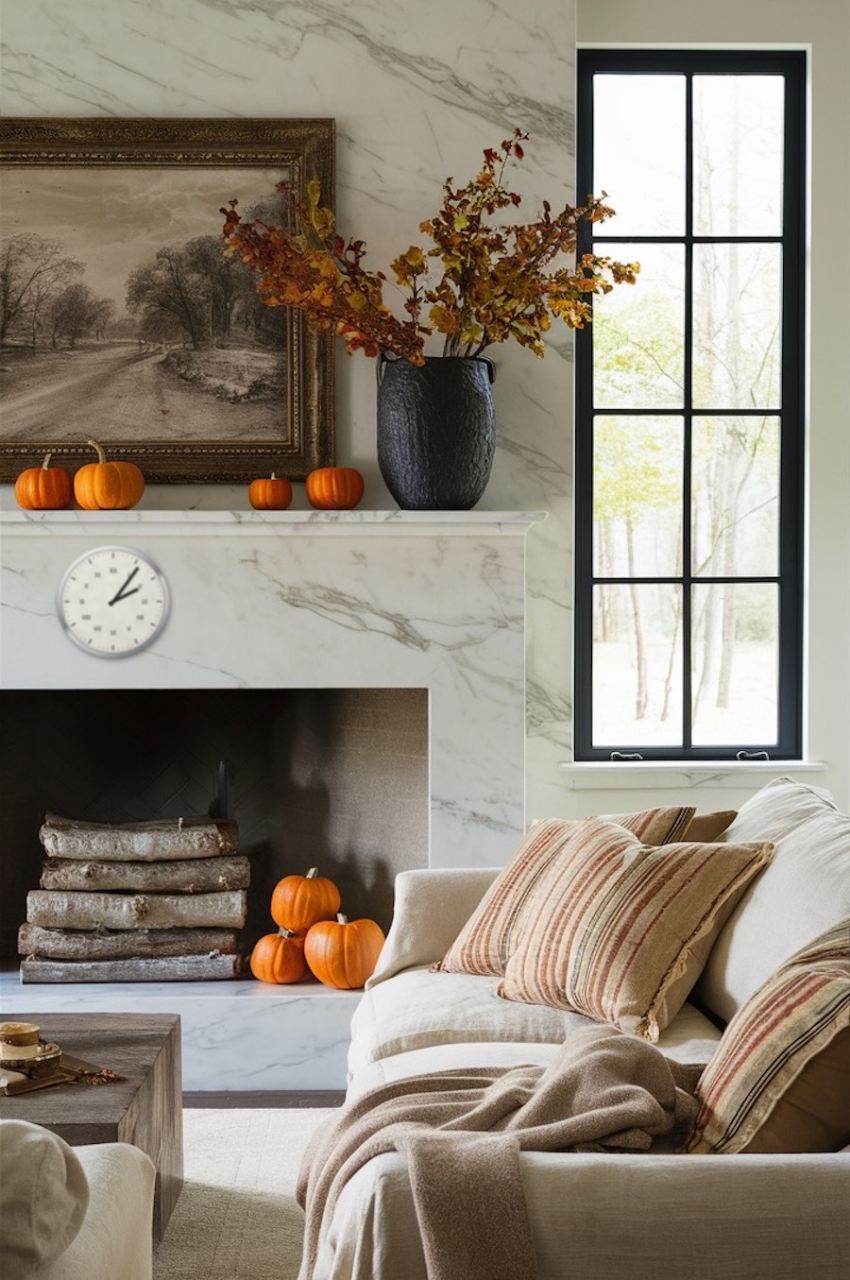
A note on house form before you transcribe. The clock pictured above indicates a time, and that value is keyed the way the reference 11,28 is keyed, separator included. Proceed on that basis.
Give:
2,06
